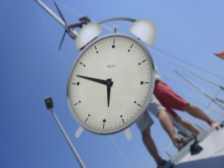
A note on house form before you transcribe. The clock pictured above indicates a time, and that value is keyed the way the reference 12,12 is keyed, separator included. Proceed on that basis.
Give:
5,47
